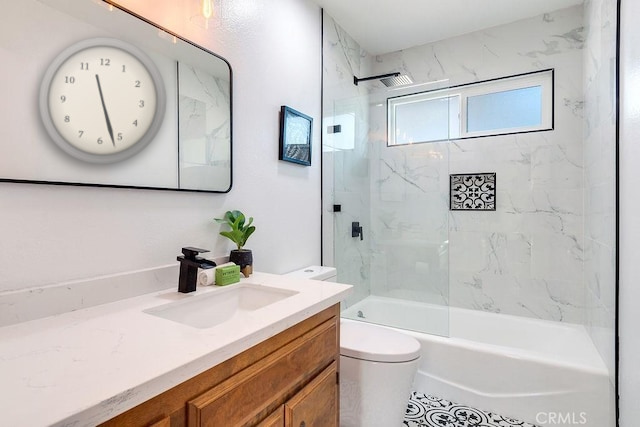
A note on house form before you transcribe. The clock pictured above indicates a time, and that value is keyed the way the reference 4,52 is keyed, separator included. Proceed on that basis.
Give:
11,27
